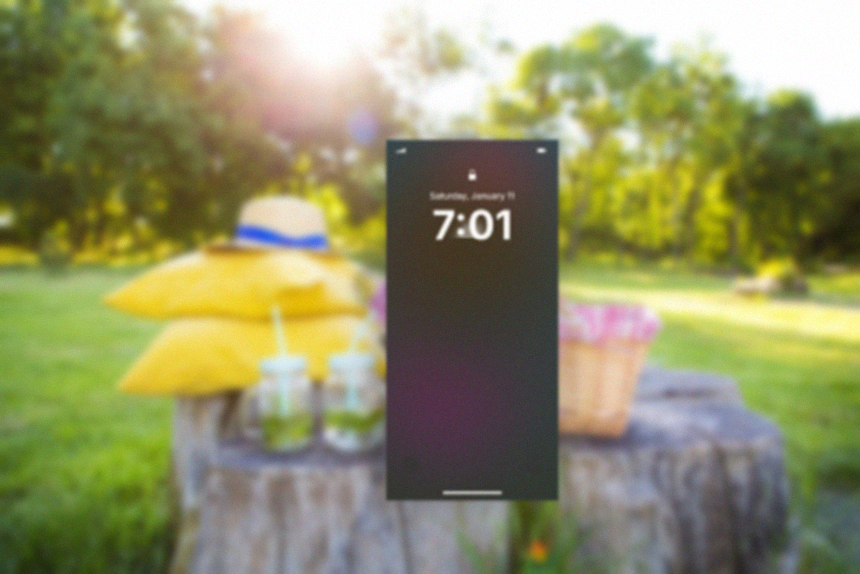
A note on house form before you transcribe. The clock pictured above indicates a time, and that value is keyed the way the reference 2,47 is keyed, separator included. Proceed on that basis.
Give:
7,01
